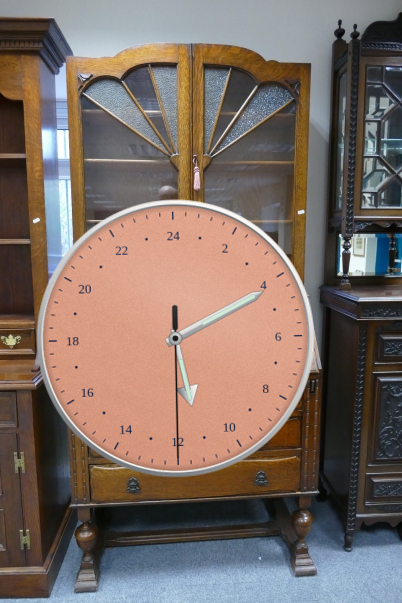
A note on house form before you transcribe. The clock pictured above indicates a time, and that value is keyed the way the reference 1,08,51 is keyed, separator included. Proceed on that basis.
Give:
11,10,30
